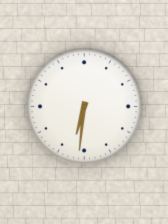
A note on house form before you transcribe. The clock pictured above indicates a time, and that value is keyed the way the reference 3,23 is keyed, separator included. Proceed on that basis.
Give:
6,31
